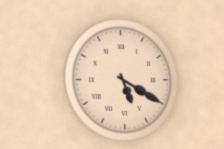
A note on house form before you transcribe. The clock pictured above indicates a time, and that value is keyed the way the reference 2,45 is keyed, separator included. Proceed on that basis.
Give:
5,20
